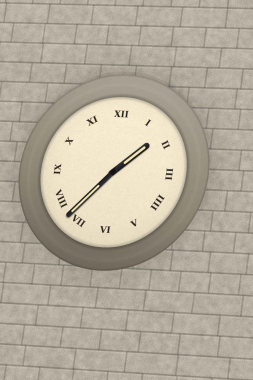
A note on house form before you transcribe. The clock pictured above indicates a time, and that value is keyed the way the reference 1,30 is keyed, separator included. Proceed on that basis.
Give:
1,37
